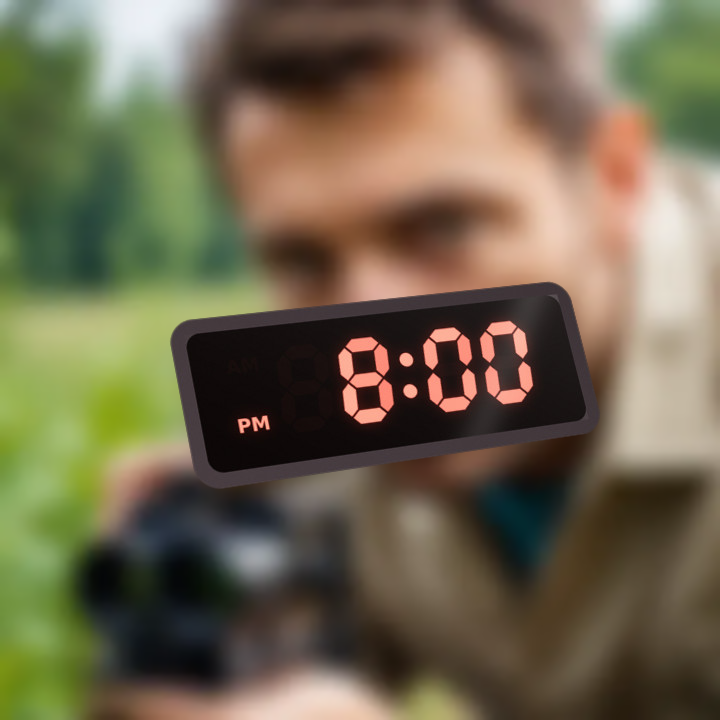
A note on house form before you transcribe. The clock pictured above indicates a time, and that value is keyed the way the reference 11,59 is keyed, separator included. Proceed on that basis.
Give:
8,00
